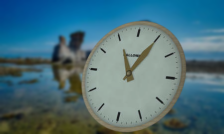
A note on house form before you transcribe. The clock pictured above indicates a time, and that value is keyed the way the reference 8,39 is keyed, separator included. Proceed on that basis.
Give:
11,05
